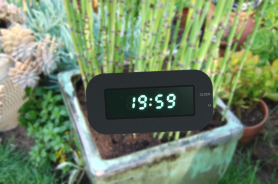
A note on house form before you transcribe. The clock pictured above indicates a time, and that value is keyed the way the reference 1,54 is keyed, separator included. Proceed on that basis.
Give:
19,59
